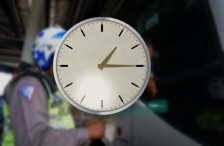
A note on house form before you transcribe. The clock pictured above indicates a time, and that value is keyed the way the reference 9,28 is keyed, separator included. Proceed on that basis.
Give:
1,15
